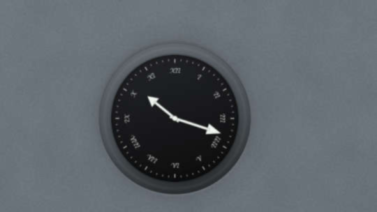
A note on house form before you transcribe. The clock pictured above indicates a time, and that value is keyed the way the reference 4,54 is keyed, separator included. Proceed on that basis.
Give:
10,18
